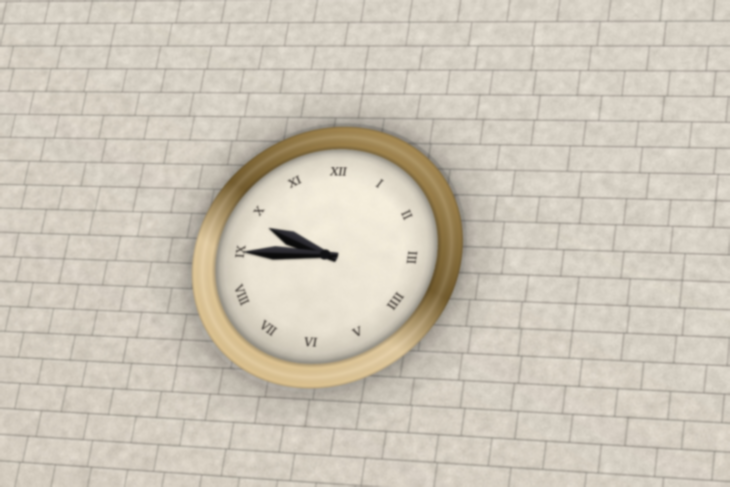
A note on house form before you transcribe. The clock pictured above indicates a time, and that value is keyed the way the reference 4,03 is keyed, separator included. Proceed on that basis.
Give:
9,45
